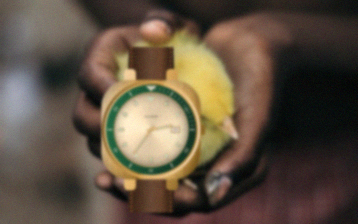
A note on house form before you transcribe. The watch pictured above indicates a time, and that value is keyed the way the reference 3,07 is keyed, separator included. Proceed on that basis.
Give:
2,36
